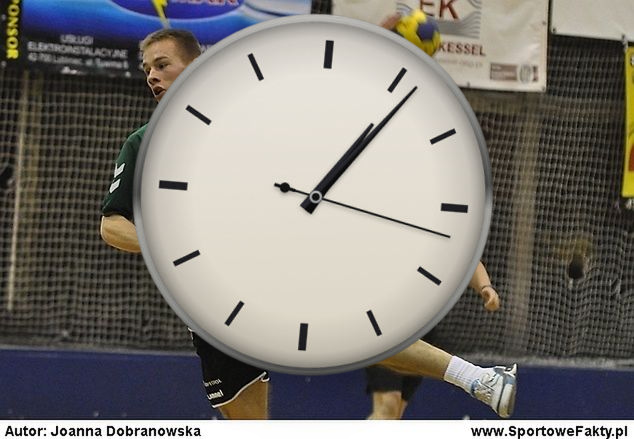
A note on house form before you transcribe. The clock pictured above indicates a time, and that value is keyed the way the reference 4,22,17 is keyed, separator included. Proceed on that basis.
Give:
1,06,17
